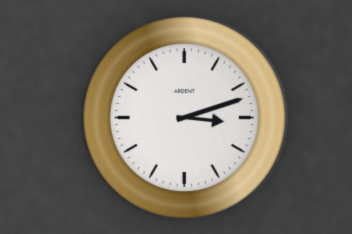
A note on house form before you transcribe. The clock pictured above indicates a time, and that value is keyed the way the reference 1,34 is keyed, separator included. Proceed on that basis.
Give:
3,12
